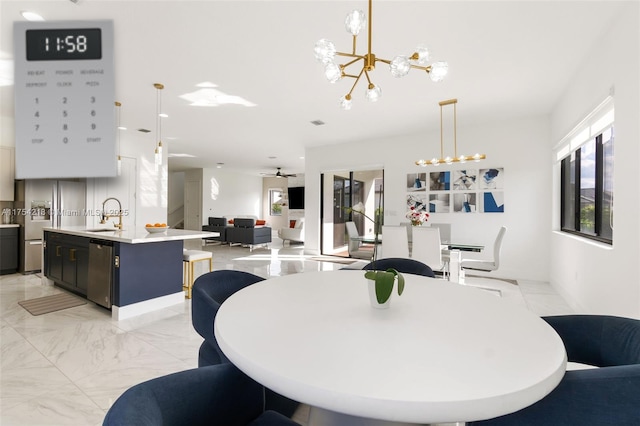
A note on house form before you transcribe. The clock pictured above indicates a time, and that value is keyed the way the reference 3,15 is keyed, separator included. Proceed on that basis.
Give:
11,58
